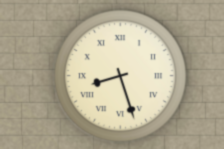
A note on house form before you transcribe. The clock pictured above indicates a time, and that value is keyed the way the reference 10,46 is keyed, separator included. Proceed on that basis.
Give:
8,27
